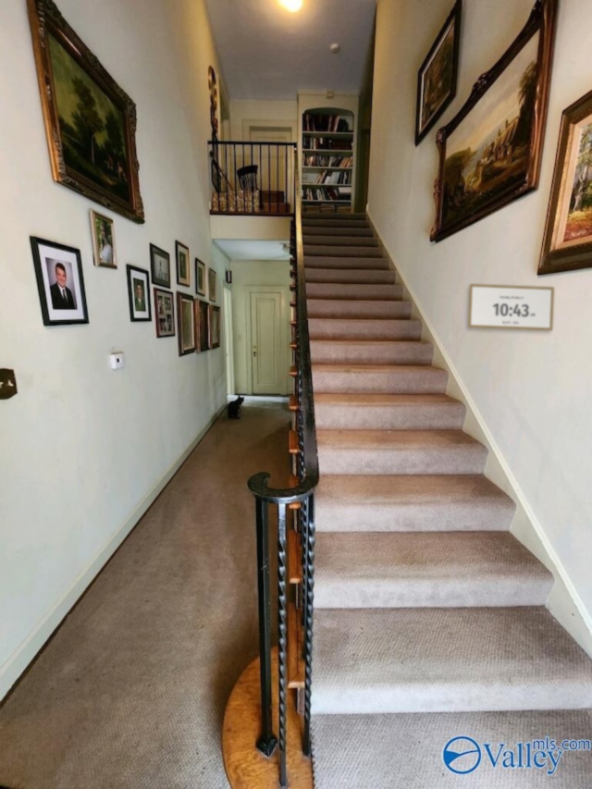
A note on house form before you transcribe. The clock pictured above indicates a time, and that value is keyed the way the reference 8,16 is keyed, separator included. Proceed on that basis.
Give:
10,43
